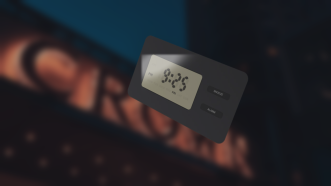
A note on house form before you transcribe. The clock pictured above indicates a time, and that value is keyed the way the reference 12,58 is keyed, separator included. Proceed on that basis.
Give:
9,25
